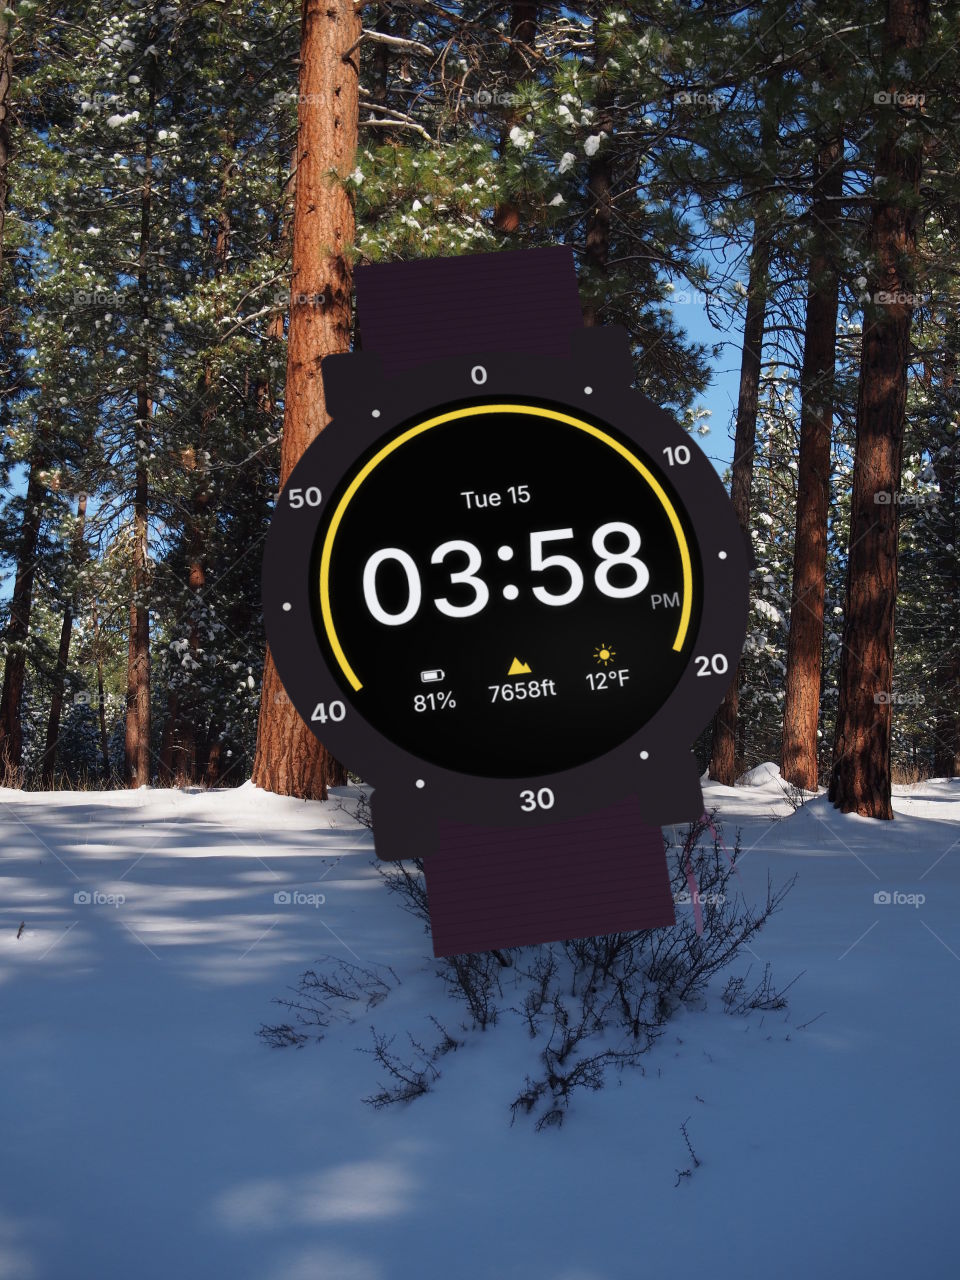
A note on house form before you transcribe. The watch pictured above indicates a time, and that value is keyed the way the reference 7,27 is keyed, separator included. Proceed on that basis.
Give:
3,58
